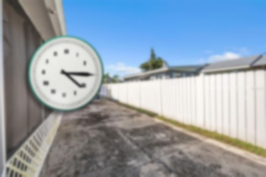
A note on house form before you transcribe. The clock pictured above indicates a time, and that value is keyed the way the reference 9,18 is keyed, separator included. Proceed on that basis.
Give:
4,15
